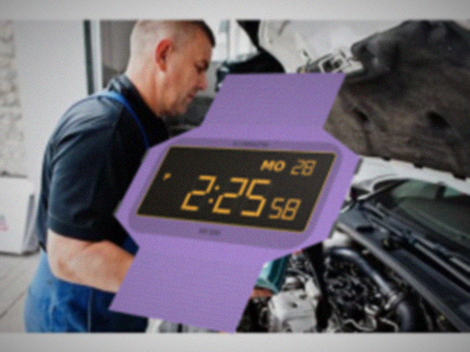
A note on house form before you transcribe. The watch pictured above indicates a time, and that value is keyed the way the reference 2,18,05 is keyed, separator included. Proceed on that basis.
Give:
2,25,58
